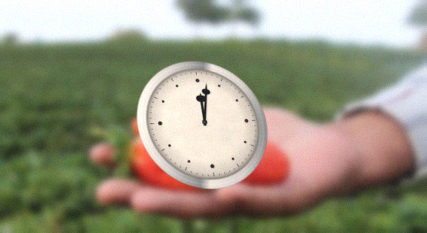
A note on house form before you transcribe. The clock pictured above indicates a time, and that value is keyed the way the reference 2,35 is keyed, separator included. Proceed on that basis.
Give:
12,02
